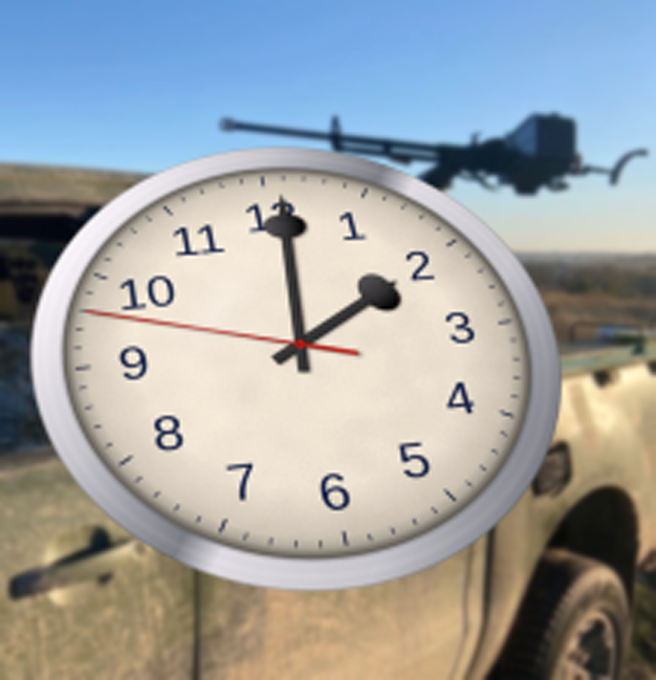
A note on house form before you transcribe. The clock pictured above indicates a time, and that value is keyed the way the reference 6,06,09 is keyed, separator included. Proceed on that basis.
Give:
2,00,48
